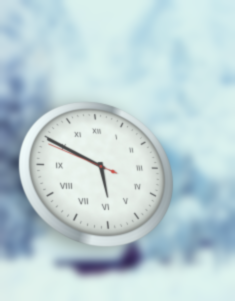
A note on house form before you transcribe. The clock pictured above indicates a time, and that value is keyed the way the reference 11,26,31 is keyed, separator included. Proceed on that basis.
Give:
5,49,49
